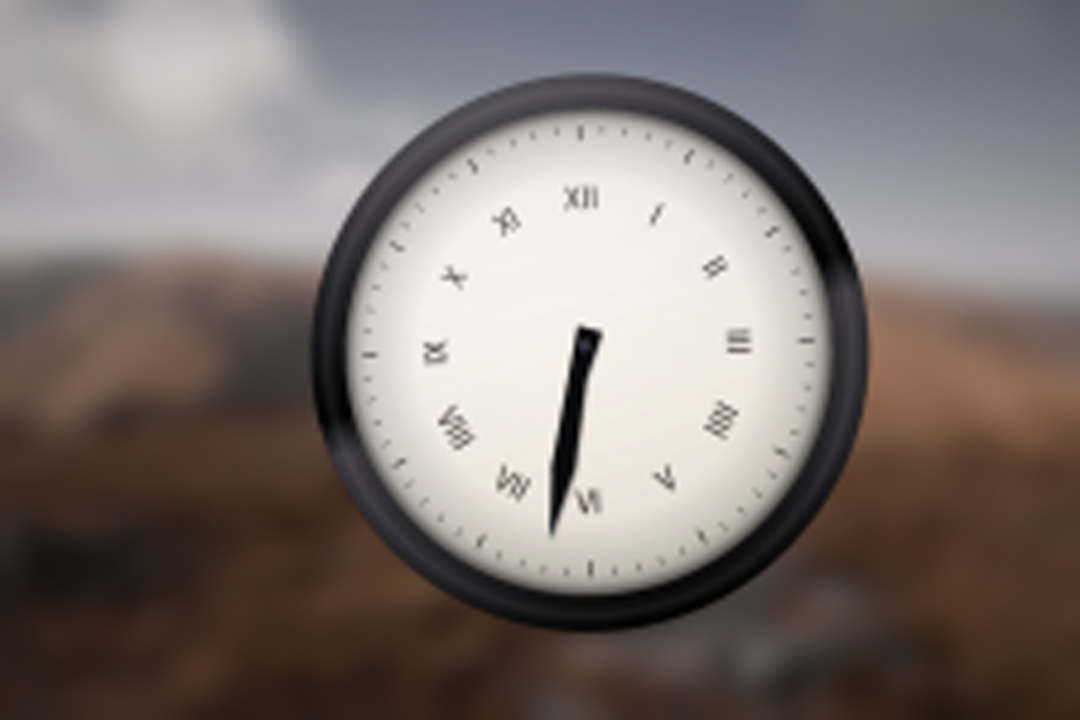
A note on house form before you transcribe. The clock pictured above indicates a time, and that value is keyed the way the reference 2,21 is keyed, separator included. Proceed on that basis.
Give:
6,32
